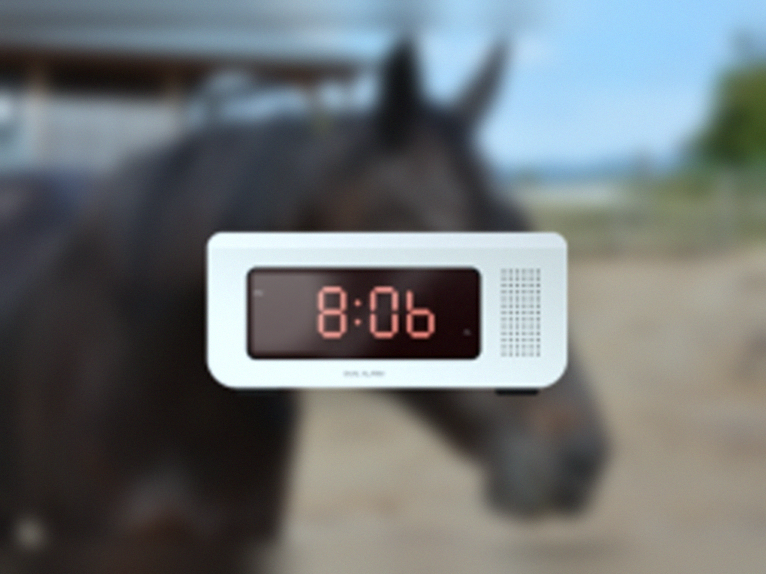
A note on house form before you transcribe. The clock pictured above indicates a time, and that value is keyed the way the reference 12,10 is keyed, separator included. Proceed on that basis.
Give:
8,06
